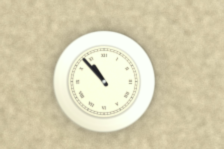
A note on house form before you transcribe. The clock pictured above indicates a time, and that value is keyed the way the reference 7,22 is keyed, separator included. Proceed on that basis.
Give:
10,53
